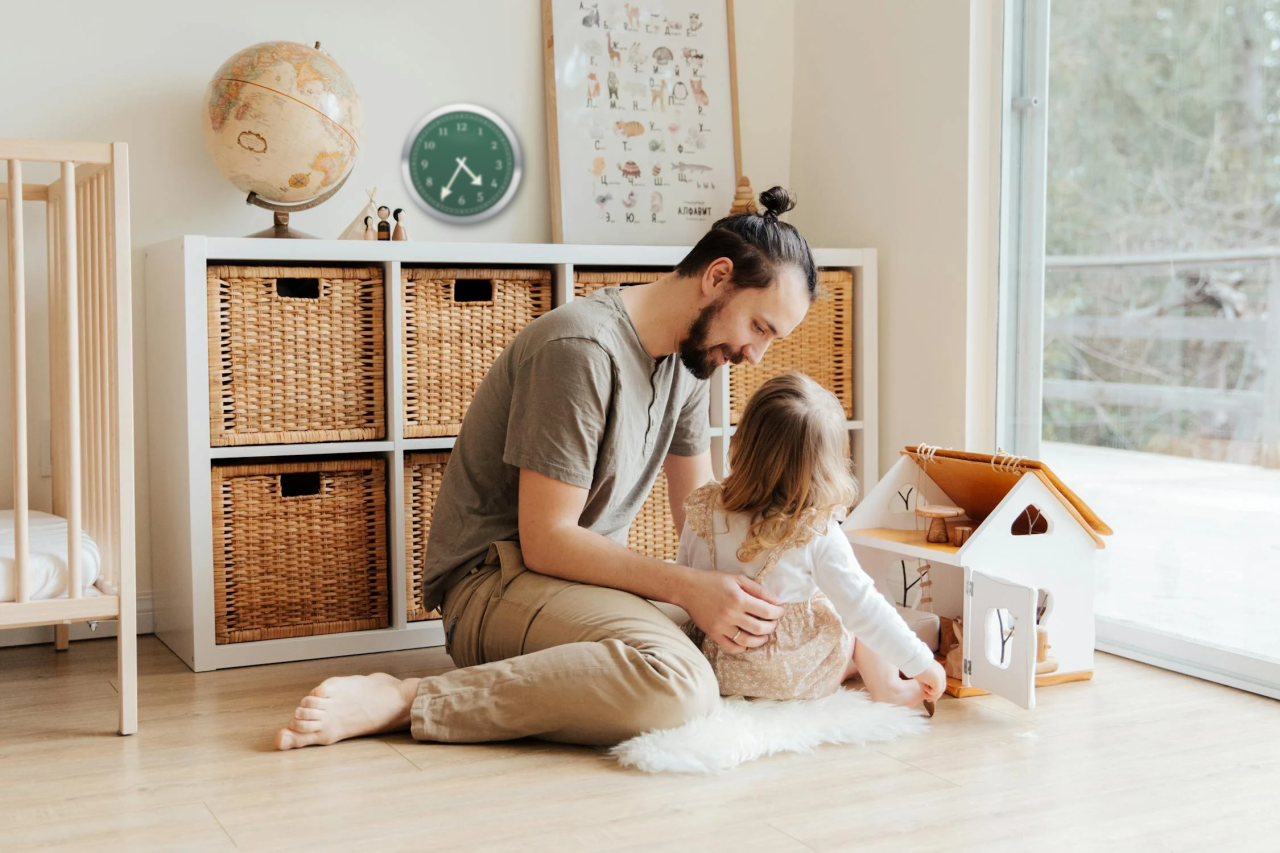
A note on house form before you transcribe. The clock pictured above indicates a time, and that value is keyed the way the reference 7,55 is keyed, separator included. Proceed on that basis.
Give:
4,35
